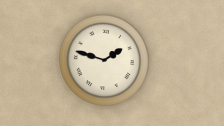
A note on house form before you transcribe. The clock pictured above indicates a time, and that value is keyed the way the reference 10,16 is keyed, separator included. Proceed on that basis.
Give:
1,47
